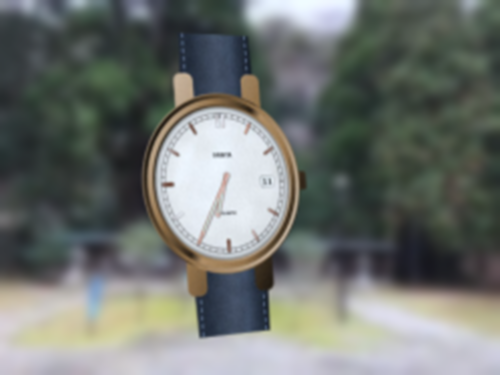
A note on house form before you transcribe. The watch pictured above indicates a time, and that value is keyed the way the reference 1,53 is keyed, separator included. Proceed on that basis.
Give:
6,35
